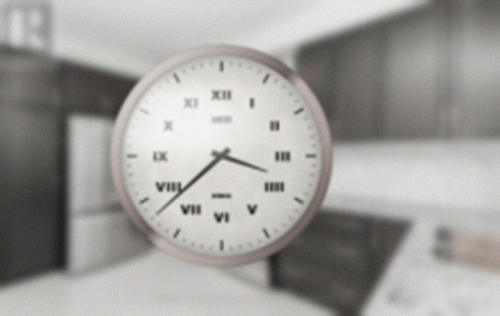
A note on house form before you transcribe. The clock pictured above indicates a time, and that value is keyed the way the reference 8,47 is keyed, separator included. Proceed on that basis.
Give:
3,38
